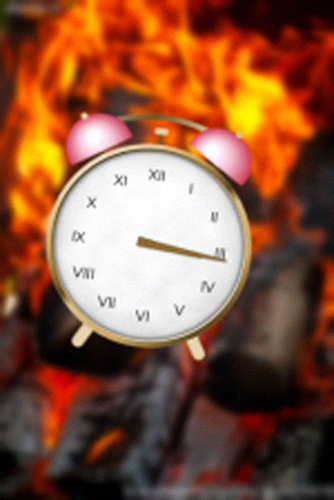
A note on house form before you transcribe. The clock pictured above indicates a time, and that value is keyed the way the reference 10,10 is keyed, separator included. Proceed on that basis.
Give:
3,16
